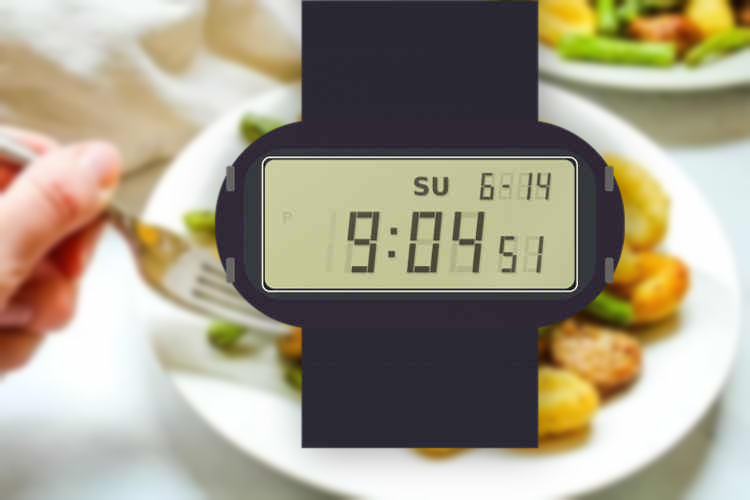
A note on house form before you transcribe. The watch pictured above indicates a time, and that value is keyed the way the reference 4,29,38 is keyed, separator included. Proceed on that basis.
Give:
9,04,51
